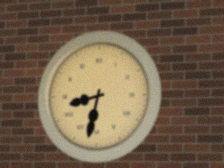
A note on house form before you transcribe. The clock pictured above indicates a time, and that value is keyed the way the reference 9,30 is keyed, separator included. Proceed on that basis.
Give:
8,32
